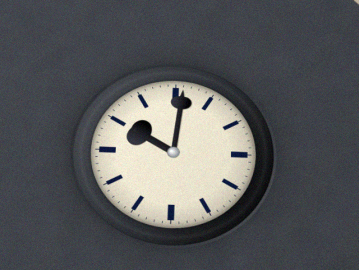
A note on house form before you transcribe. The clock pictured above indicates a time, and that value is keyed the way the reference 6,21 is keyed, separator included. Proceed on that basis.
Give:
10,01
